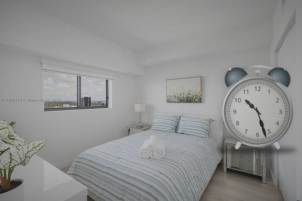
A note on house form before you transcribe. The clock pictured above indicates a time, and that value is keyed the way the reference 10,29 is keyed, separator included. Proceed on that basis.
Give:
10,27
